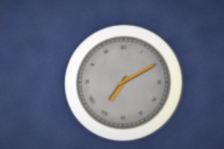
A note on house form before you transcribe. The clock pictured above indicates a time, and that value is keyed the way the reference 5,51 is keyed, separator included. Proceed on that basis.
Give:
7,10
